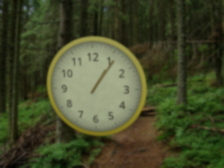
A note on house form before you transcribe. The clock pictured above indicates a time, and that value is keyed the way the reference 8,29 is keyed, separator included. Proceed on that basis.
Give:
1,06
